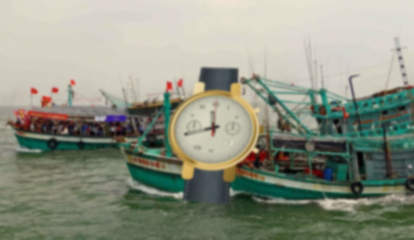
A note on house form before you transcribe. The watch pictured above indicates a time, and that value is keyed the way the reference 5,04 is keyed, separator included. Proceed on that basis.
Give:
11,42
